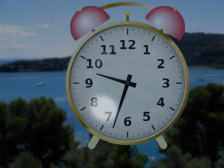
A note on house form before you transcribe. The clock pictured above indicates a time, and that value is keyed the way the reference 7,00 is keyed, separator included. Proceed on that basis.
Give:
9,33
